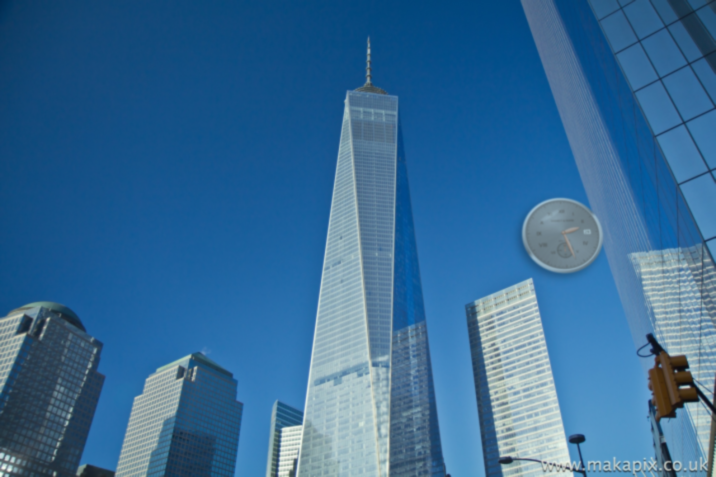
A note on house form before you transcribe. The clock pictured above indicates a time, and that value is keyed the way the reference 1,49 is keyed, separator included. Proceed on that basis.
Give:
2,27
